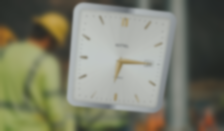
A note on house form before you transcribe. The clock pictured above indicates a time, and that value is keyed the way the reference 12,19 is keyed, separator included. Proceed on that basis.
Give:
6,15
